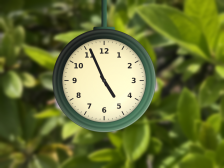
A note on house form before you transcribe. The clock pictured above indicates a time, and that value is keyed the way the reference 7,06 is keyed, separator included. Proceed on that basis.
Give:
4,56
